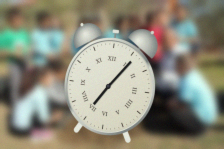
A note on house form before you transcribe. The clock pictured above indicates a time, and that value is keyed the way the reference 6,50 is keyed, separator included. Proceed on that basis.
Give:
7,06
